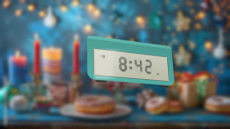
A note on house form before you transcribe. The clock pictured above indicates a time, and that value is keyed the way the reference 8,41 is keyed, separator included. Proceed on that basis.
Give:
8,42
